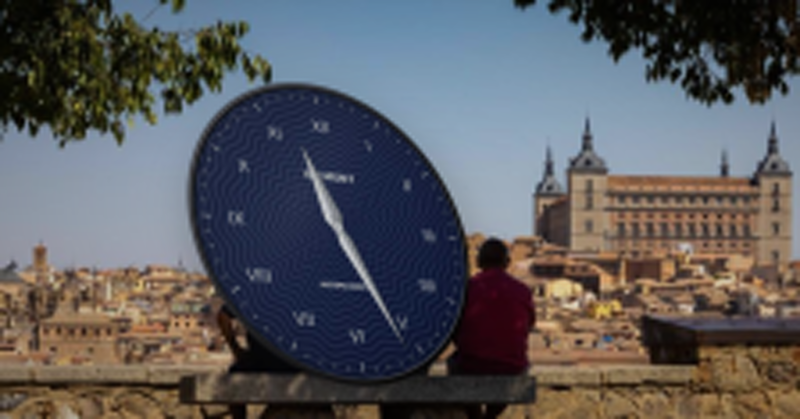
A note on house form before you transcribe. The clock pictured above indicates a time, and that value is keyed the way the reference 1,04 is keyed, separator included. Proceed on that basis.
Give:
11,26
